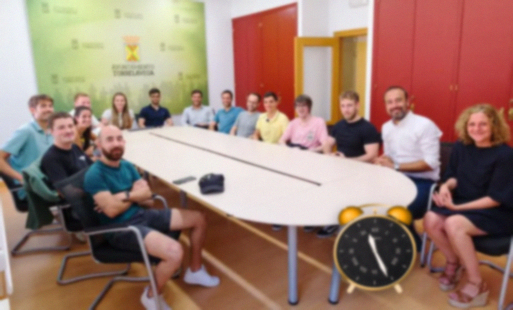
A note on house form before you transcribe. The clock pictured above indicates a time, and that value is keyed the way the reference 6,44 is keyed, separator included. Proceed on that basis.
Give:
11,26
